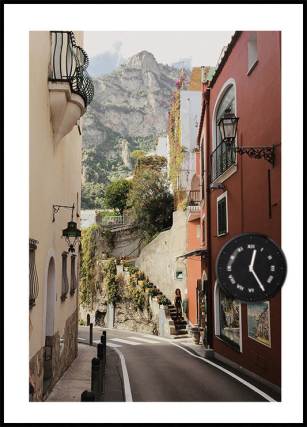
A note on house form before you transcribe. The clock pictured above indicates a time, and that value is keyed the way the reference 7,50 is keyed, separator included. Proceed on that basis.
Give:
12,25
